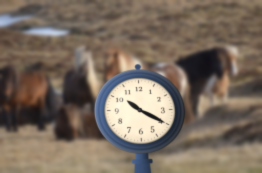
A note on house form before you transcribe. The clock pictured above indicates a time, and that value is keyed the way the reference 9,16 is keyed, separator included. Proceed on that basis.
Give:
10,20
